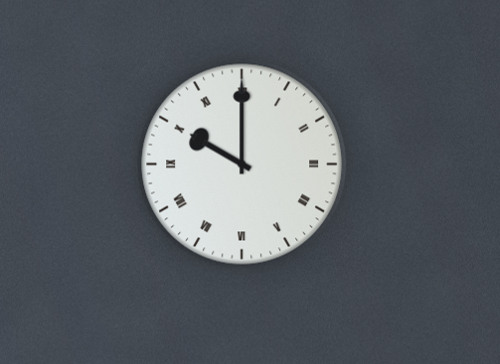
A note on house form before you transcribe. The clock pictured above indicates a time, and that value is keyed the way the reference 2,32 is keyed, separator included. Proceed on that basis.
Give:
10,00
